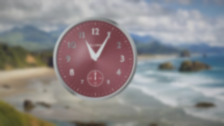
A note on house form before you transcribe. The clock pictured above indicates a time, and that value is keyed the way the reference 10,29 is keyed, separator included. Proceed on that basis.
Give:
11,05
